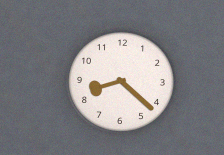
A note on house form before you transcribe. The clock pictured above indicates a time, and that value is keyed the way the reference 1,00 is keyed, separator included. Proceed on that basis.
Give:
8,22
